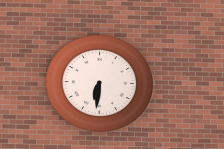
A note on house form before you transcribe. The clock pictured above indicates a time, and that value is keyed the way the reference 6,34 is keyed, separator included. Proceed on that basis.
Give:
6,31
